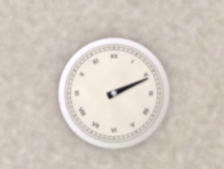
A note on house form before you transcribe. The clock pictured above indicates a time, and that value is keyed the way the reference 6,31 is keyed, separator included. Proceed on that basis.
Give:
2,11
